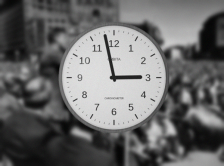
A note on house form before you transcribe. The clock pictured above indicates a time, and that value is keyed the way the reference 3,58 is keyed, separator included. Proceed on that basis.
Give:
2,58
